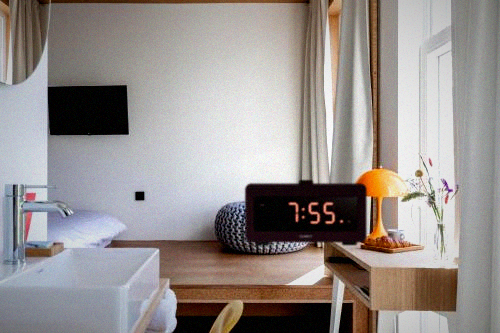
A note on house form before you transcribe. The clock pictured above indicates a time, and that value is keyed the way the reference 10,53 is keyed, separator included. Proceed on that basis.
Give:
7,55
